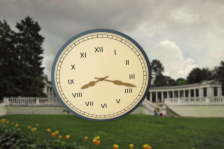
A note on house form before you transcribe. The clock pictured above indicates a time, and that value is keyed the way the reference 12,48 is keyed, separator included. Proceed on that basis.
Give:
8,18
